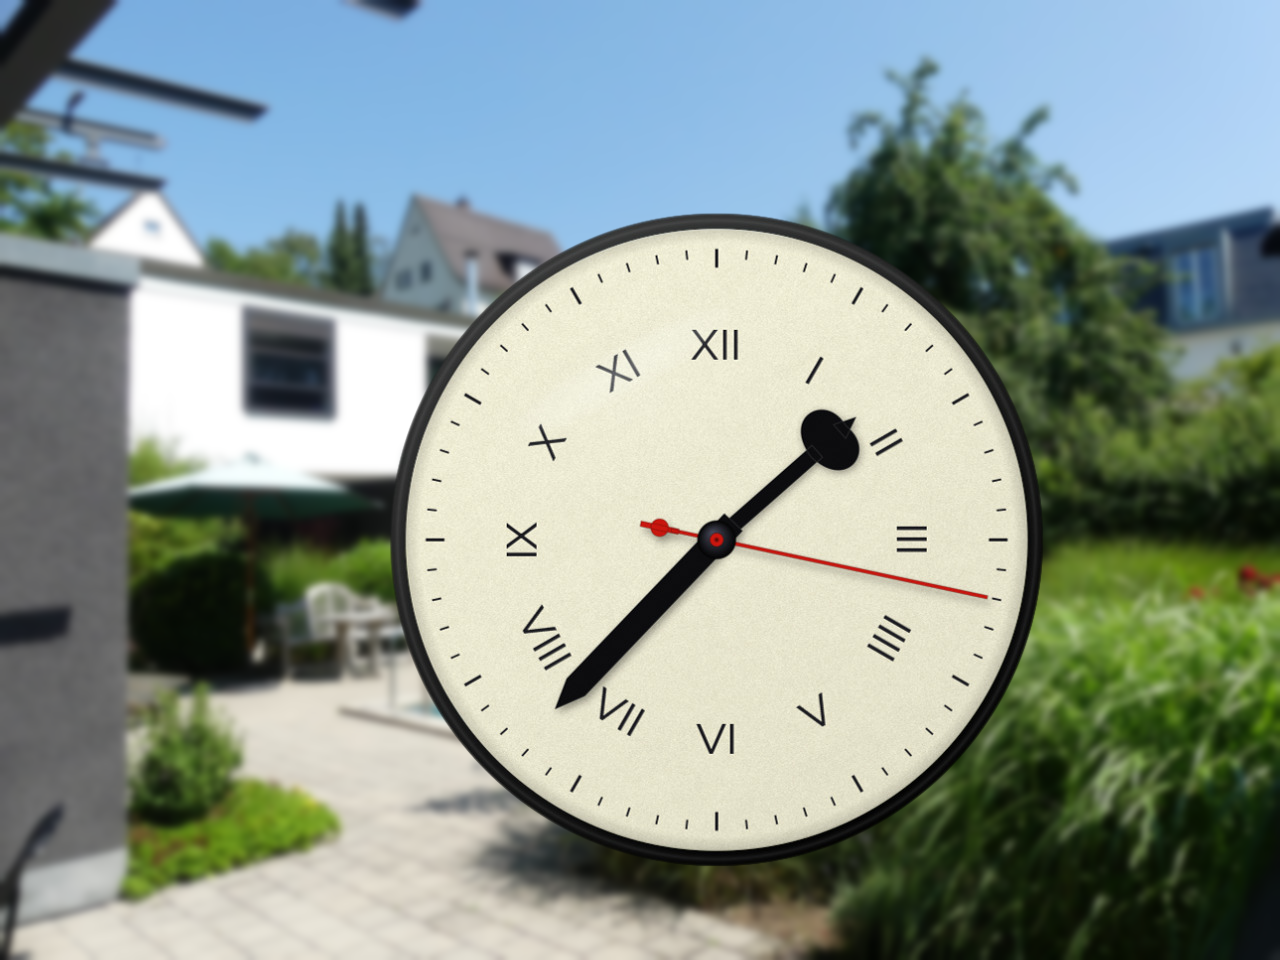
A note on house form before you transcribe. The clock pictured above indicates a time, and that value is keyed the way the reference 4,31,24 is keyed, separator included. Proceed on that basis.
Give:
1,37,17
